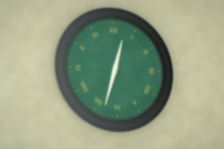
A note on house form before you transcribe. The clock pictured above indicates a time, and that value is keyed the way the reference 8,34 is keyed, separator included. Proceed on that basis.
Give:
12,33
